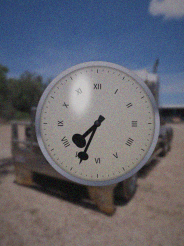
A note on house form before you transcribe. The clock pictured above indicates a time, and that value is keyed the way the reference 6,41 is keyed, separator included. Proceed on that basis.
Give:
7,34
